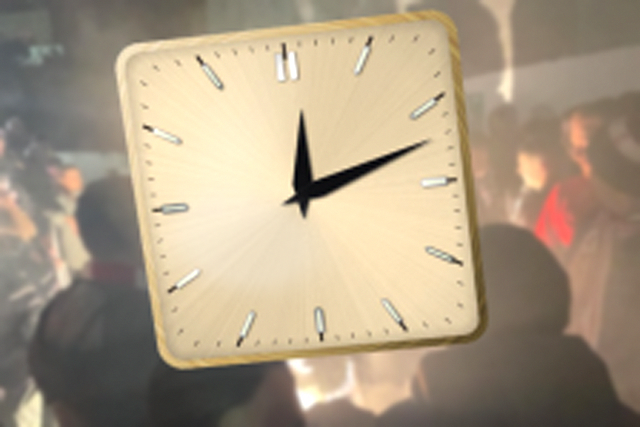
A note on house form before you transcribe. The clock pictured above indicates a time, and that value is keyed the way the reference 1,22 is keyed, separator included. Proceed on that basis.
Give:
12,12
